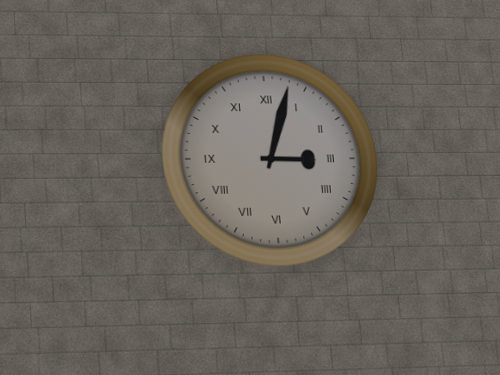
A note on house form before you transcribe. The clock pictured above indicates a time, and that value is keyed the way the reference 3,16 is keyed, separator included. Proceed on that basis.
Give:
3,03
